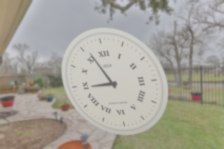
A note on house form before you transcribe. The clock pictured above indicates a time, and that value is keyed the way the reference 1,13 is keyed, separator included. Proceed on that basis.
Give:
8,56
